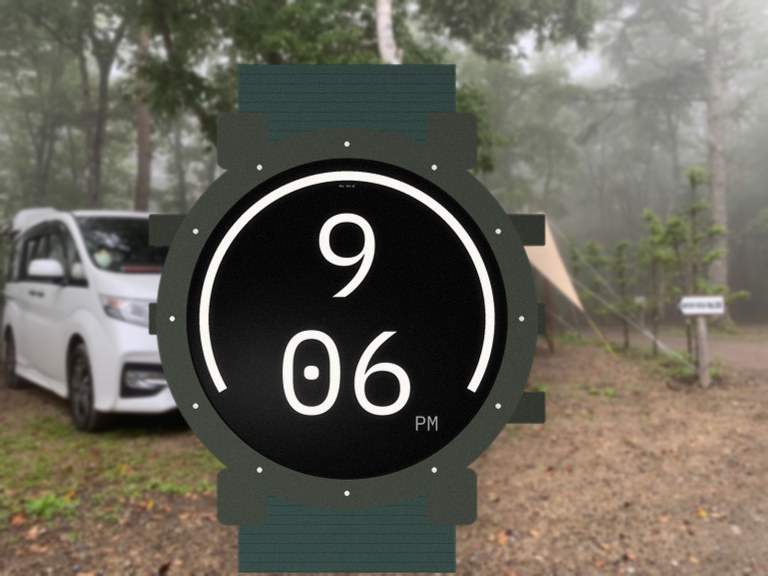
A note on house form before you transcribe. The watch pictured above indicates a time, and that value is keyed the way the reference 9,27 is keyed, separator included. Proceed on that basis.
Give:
9,06
